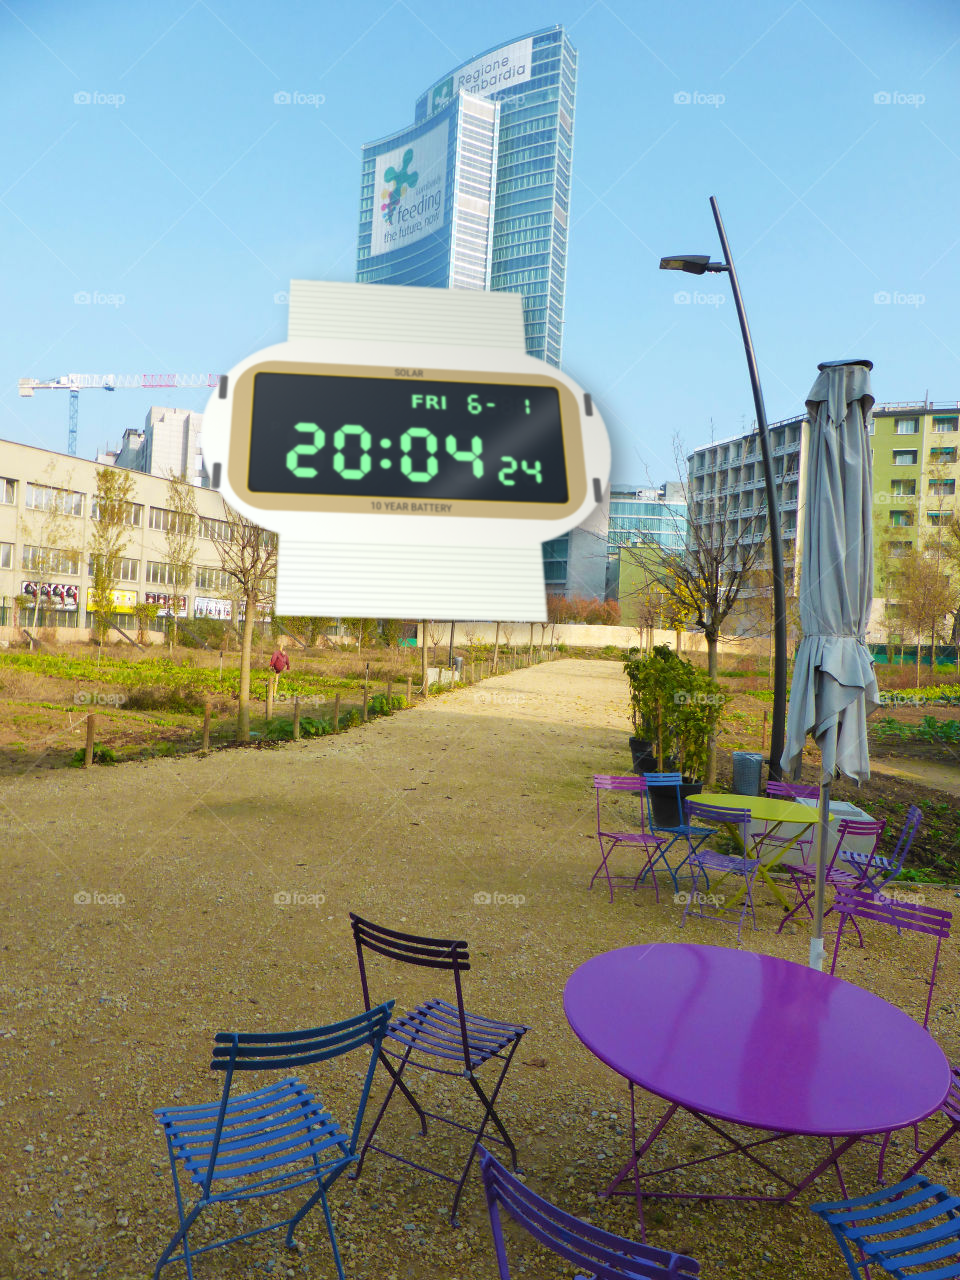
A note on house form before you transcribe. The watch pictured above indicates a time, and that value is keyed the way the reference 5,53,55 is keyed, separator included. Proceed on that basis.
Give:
20,04,24
